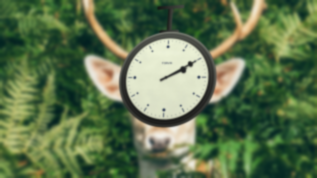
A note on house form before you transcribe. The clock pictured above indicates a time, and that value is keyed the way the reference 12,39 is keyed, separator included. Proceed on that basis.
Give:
2,10
